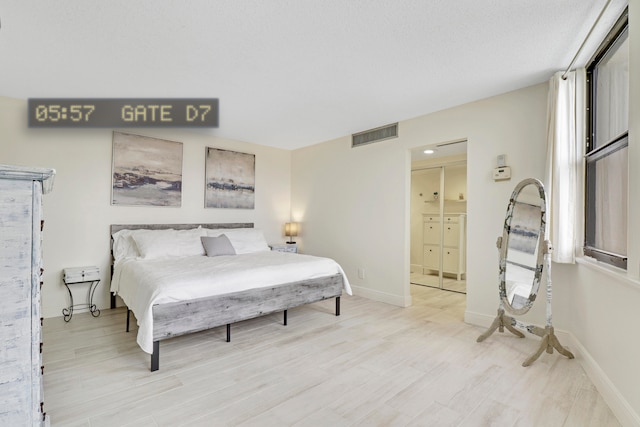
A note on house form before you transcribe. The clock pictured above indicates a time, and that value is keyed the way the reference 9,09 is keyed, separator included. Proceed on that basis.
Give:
5,57
